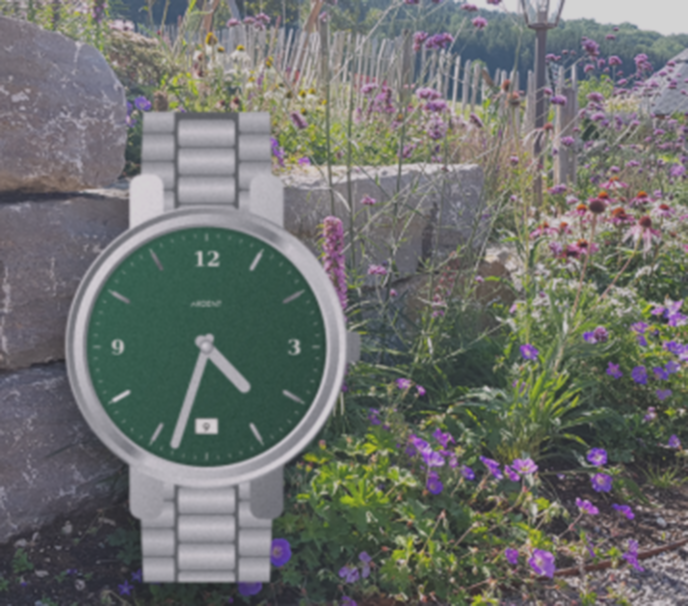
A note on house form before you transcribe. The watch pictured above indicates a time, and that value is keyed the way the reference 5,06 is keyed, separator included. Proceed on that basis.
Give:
4,33
